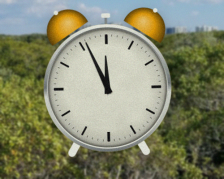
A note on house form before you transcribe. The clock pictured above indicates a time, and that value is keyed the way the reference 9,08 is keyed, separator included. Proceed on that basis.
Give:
11,56
